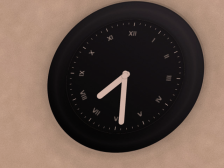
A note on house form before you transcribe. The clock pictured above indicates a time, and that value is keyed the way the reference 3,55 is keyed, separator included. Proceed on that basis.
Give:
7,29
